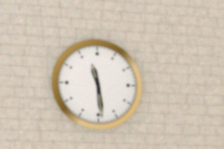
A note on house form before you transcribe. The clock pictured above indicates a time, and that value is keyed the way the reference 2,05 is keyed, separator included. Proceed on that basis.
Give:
11,29
